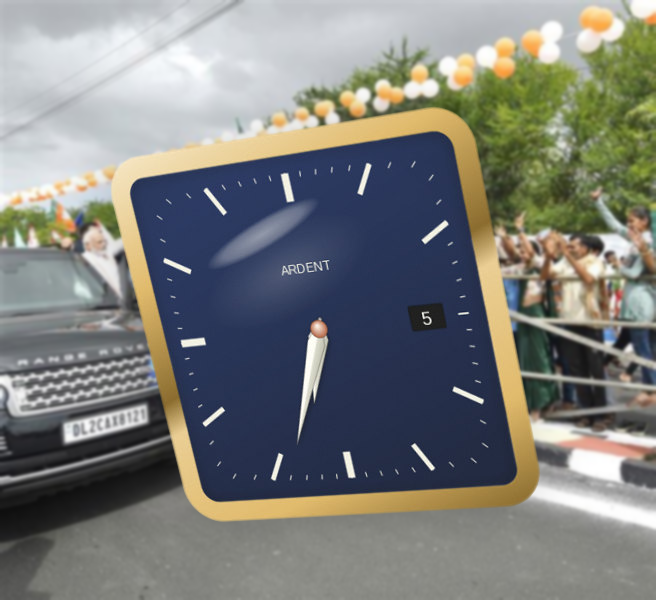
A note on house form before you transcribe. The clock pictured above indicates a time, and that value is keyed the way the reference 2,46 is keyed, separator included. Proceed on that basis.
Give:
6,34
